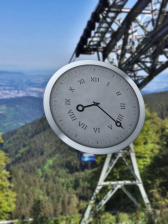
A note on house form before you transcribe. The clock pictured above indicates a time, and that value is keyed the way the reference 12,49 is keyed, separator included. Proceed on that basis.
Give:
8,22
